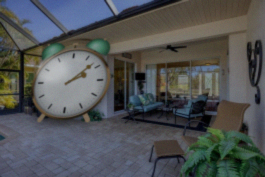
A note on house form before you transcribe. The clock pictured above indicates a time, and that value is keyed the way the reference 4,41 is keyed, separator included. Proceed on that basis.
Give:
2,08
